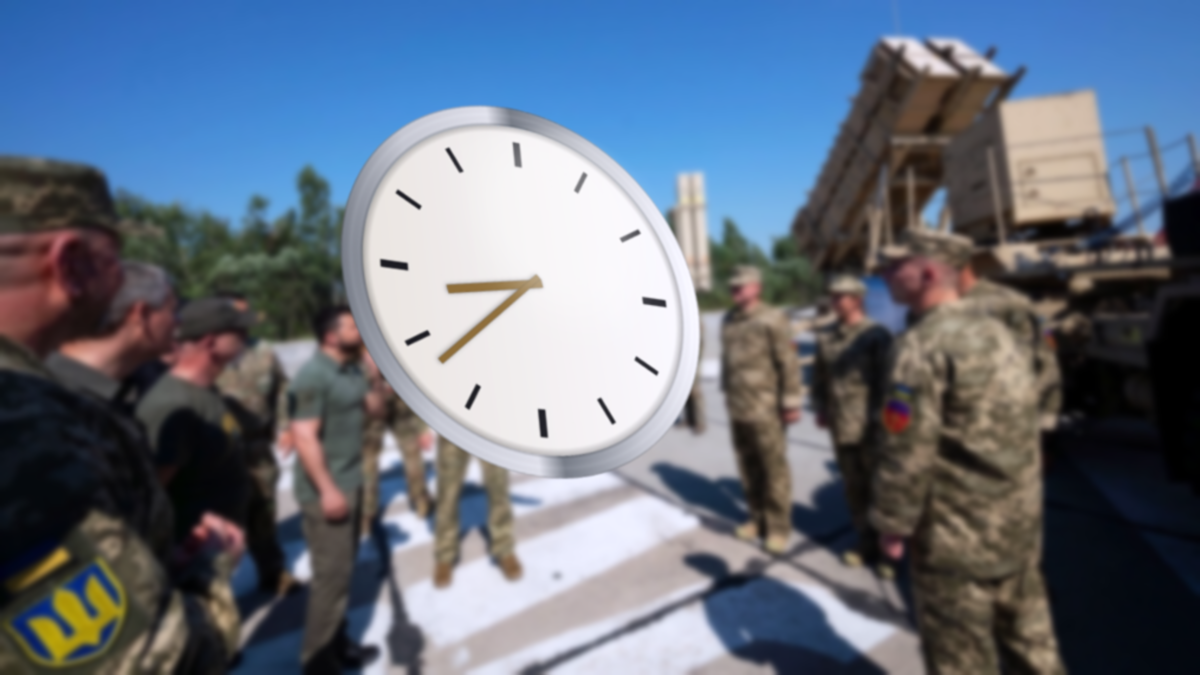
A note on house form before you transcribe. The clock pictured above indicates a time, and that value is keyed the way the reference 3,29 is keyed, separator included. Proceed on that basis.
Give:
8,38
